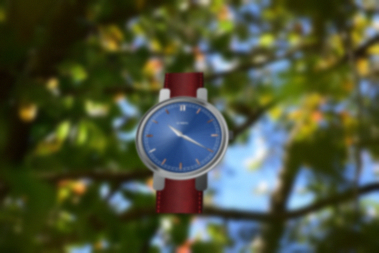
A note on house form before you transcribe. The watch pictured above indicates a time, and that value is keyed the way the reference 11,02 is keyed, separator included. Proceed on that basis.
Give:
10,20
